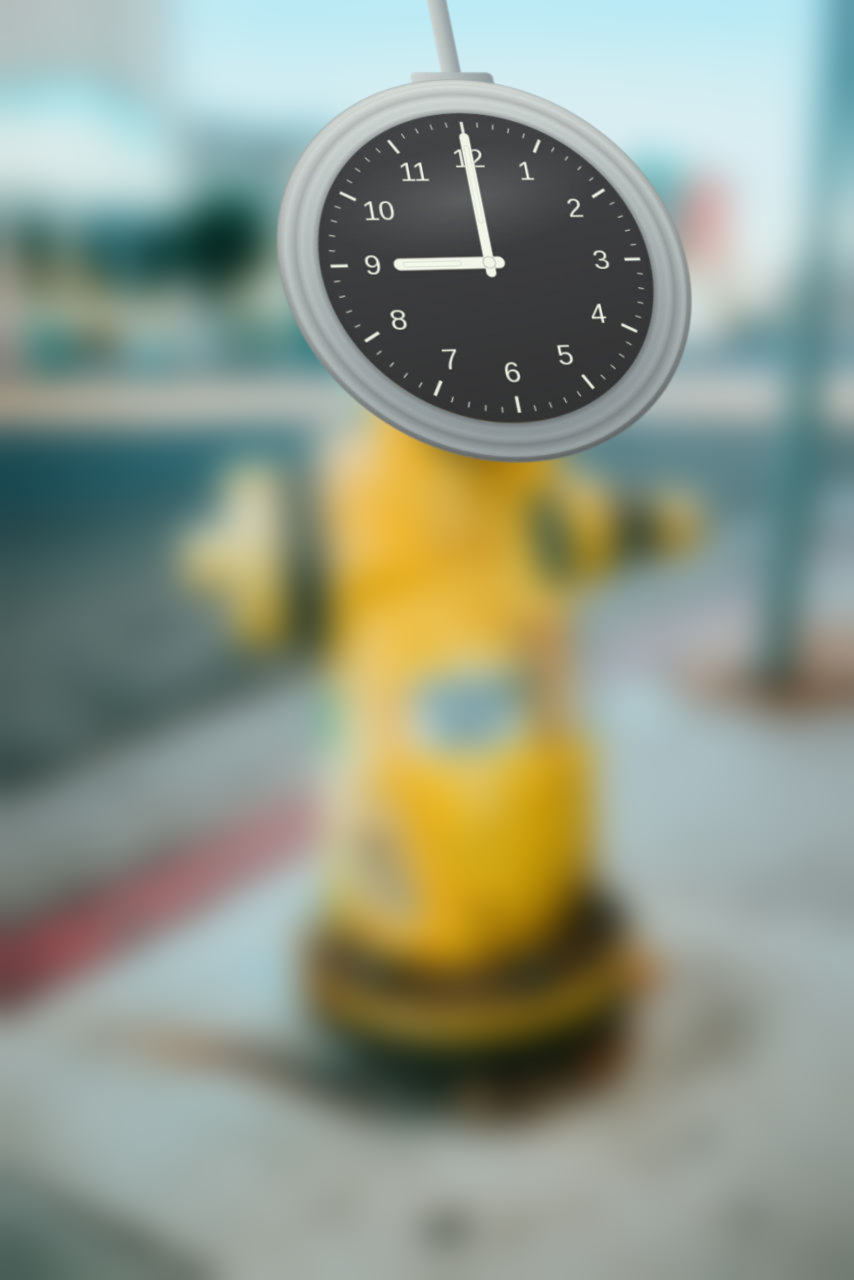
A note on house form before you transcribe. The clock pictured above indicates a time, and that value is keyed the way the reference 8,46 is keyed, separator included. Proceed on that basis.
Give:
9,00
